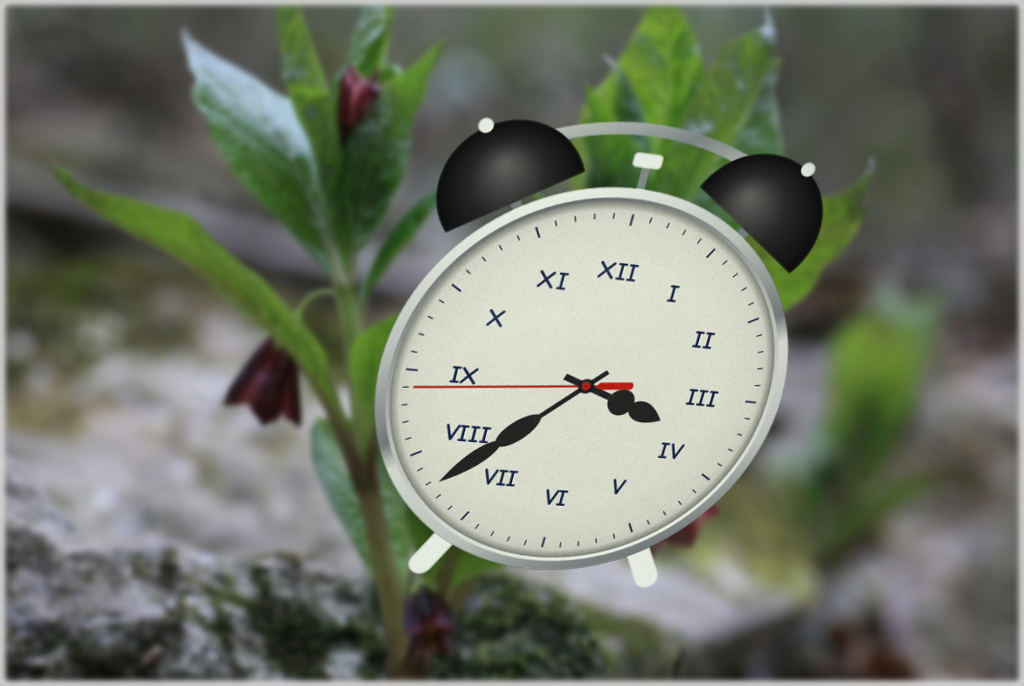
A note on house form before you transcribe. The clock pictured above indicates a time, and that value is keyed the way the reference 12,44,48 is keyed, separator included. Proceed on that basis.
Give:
3,37,44
